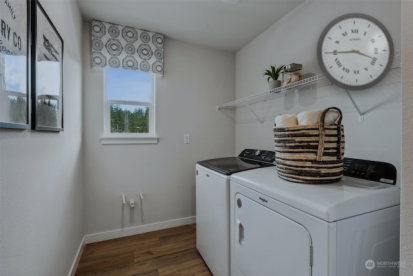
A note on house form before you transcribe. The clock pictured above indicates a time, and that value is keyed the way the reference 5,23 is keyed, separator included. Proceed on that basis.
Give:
3,45
